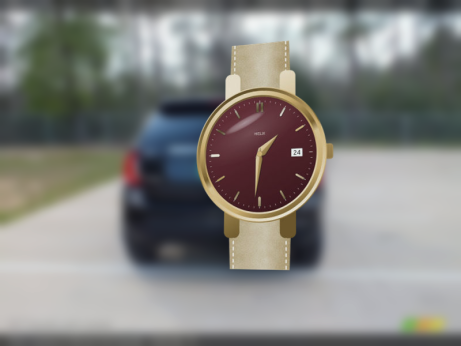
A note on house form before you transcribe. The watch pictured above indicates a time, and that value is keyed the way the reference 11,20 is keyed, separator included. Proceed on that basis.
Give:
1,31
